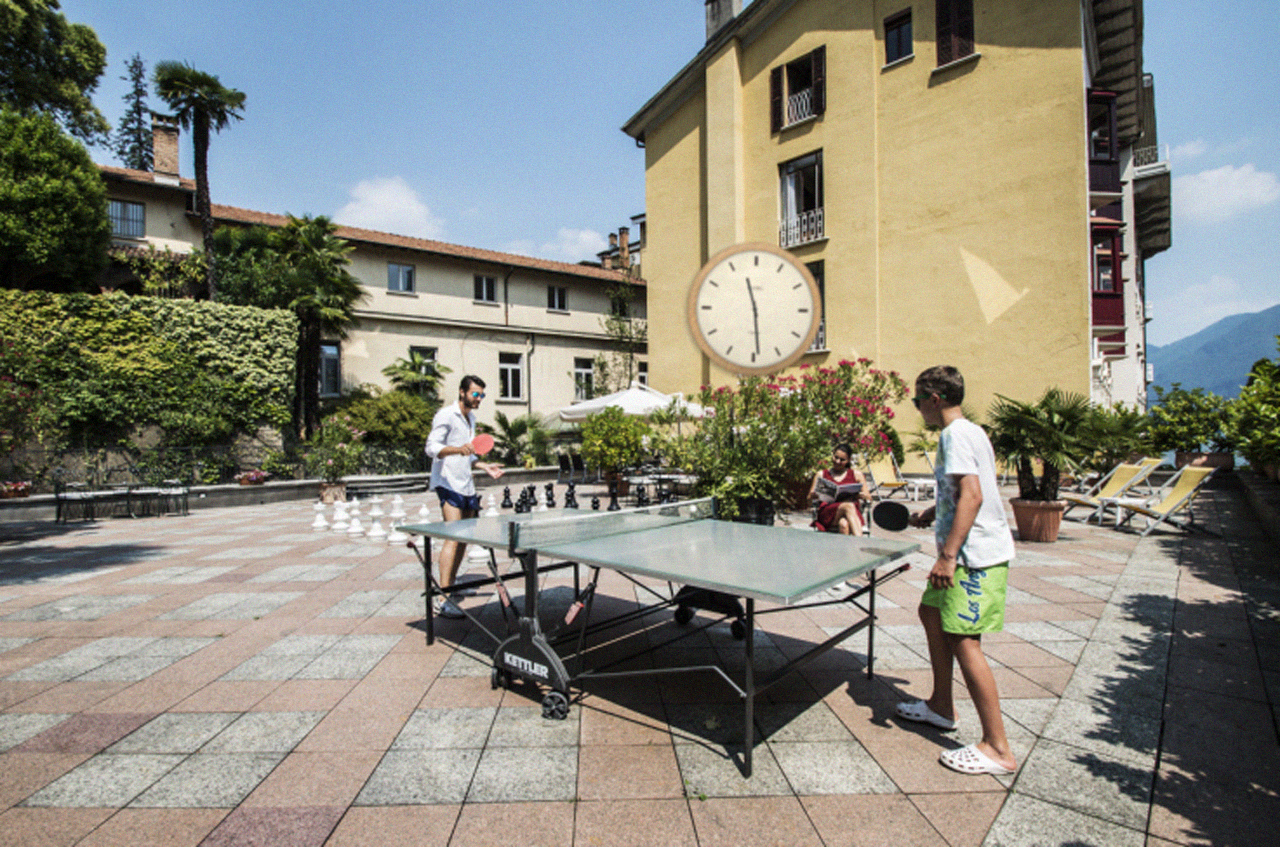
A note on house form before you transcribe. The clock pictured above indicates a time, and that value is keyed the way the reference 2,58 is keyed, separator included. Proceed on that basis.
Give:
11,29
